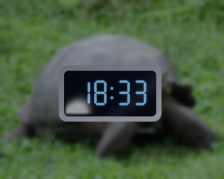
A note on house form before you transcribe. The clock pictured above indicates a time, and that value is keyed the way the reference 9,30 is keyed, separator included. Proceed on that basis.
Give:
18,33
